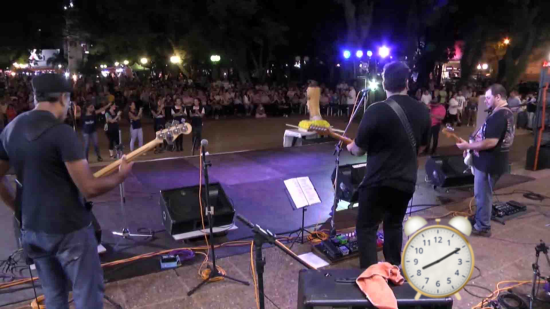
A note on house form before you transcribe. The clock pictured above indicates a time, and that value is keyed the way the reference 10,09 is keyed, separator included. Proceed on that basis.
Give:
8,10
